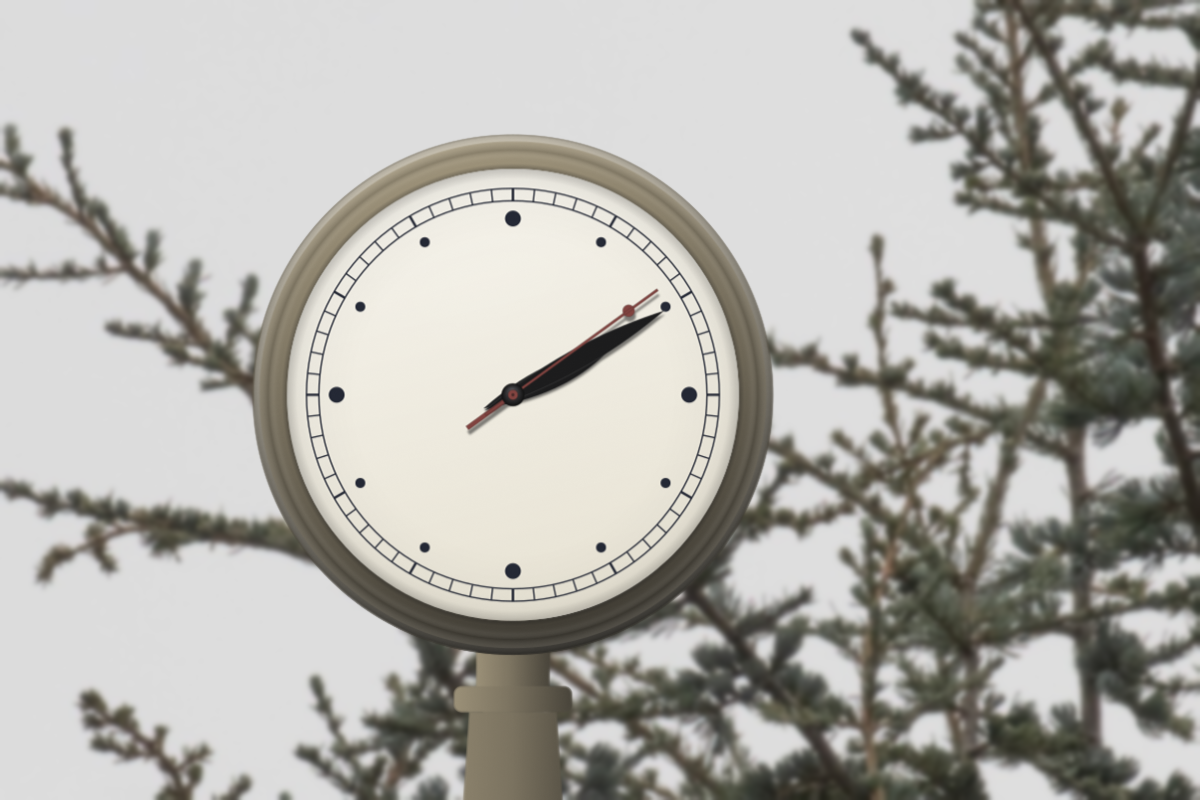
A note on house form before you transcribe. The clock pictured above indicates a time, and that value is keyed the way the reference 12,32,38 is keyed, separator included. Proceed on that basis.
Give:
2,10,09
